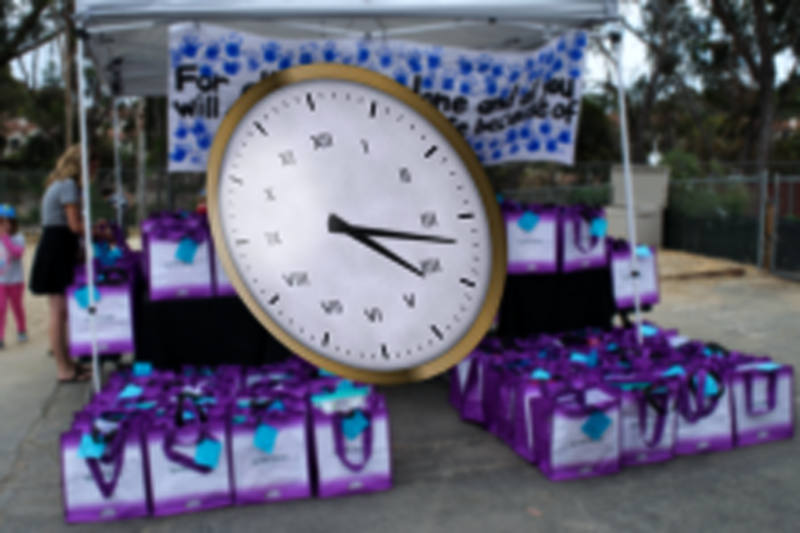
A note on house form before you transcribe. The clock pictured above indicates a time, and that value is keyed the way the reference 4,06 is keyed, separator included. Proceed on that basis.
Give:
4,17
